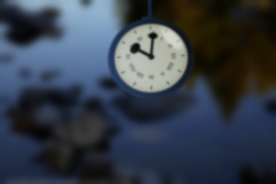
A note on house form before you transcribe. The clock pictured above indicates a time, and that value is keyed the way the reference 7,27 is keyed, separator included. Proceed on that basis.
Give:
10,01
